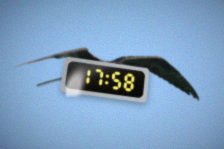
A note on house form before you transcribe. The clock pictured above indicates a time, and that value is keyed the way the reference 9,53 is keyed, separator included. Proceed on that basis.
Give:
17,58
